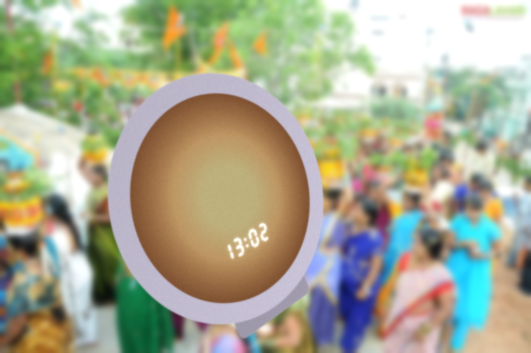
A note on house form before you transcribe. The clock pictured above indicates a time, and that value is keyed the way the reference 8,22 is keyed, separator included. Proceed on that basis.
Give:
13,02
